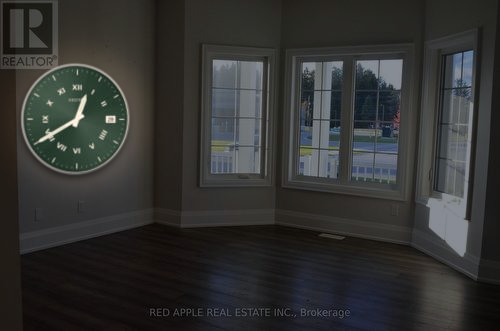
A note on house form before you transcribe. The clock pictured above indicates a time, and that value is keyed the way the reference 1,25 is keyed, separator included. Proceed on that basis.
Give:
12,40
